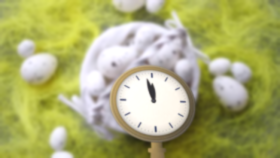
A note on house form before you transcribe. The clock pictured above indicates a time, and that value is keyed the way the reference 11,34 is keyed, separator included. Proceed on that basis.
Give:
11,58
